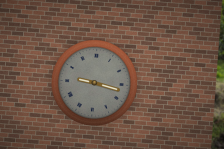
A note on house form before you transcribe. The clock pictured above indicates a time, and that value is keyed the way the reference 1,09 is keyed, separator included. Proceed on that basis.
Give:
9,17
